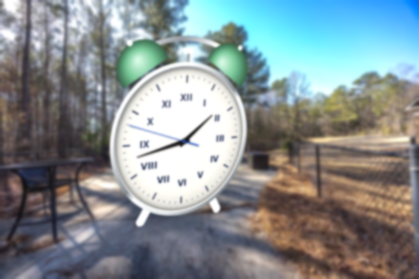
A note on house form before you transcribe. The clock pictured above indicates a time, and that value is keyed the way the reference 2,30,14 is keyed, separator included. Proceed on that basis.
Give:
1,42,48
